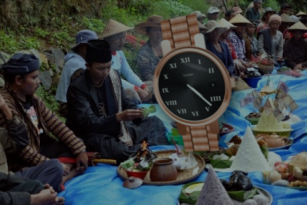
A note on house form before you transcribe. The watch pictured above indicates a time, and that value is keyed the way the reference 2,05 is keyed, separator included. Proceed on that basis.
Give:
4,23
